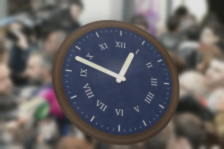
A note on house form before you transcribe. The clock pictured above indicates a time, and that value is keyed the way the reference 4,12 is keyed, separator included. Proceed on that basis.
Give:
12,48
